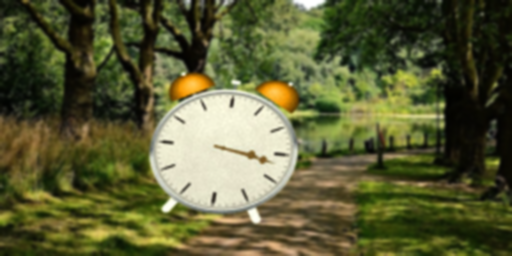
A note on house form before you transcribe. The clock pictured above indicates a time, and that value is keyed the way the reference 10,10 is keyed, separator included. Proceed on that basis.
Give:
3,17
